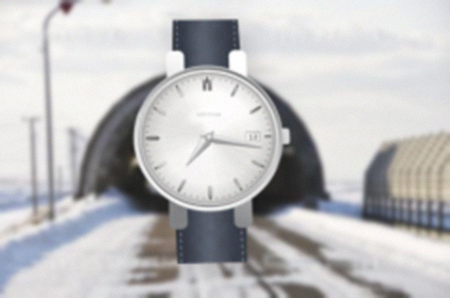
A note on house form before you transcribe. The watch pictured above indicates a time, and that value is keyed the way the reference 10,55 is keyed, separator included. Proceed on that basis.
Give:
7,17
